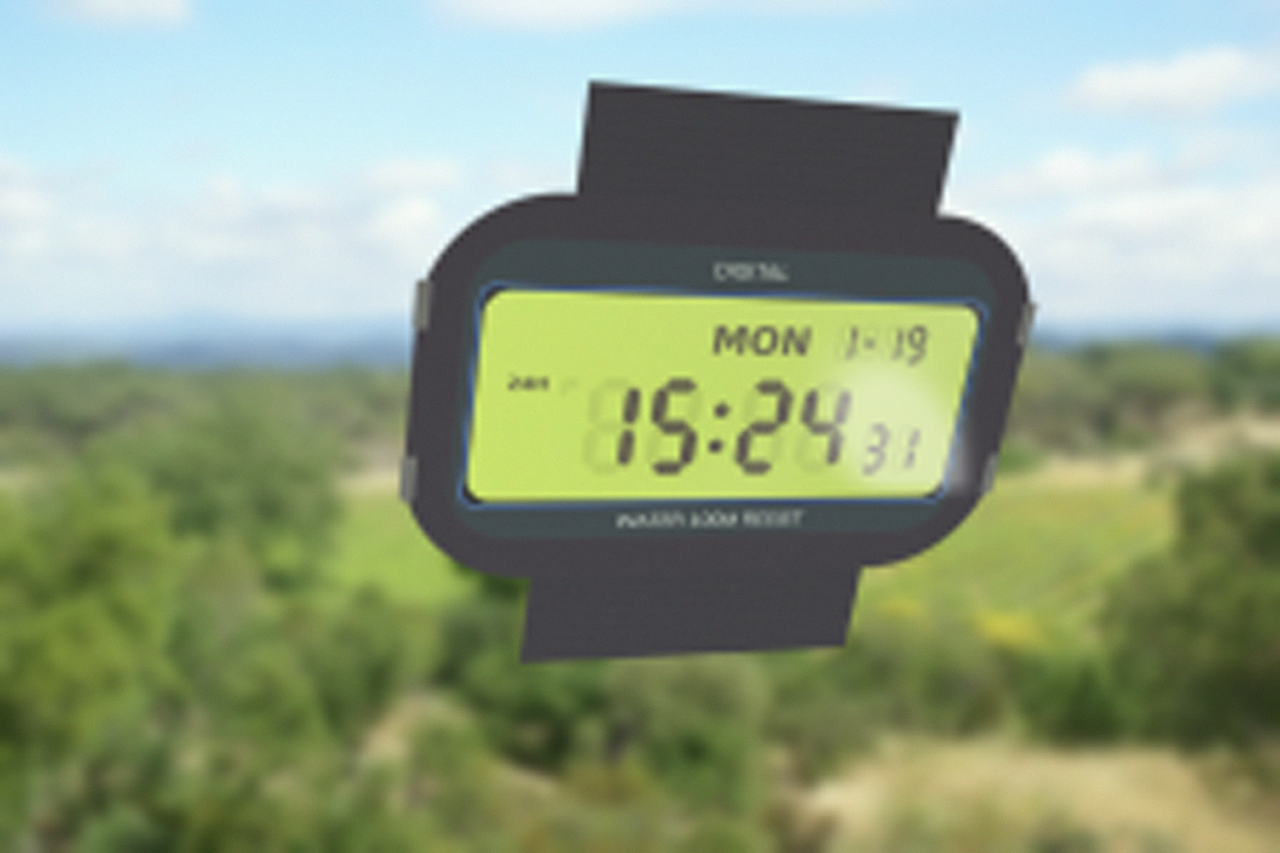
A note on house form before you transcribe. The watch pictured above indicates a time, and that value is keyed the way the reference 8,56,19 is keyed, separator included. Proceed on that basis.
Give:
15,24,31
